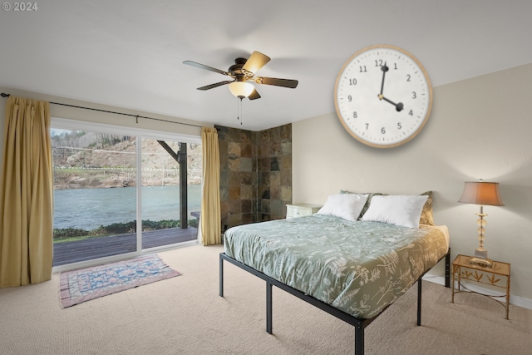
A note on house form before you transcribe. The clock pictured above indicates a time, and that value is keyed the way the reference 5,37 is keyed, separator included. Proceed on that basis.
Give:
4,02
